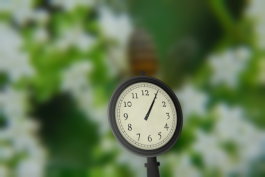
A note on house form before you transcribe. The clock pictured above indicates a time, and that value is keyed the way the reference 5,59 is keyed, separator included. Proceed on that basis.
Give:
1,05
